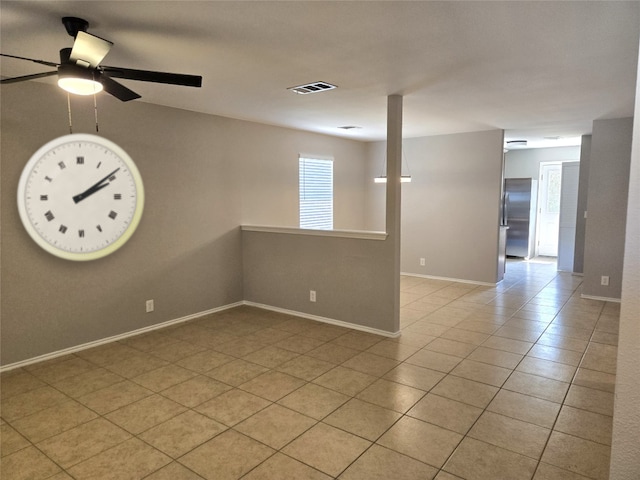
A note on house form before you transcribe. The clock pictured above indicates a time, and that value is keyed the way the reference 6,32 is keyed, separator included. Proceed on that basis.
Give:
2,09
